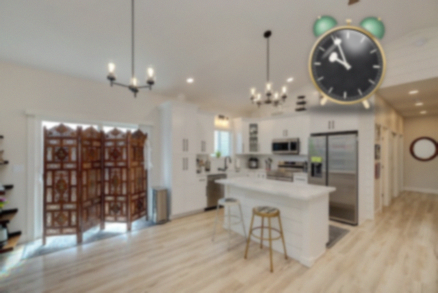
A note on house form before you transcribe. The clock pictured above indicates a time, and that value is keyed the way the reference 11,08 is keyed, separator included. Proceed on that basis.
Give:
9,56
